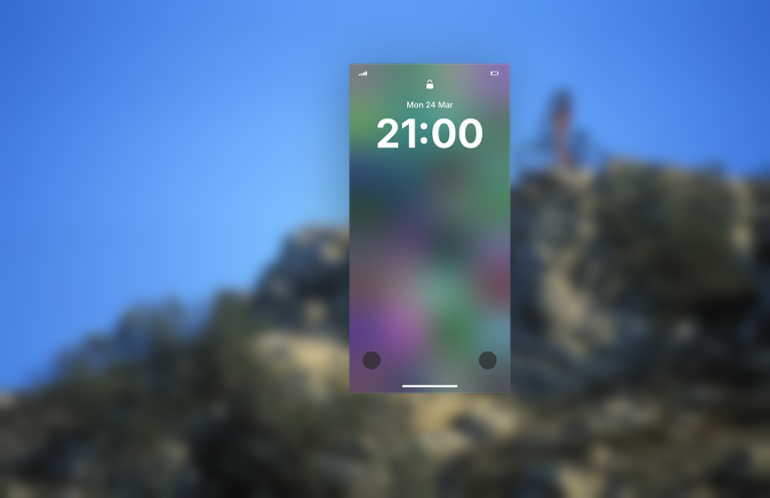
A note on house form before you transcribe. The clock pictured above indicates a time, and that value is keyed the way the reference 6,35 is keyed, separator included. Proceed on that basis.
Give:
21,00
